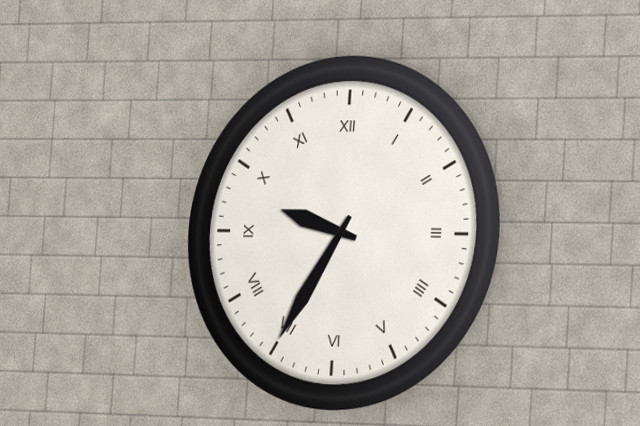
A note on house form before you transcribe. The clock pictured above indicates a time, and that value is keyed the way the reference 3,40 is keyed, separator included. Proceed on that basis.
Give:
9,35
